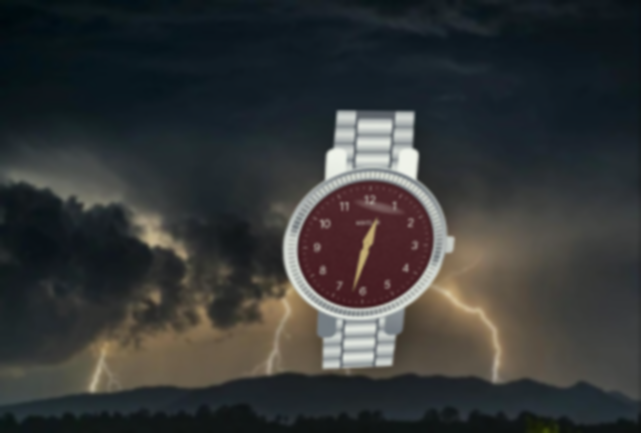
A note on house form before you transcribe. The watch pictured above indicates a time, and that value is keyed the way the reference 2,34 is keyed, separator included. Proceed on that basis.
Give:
12,32
